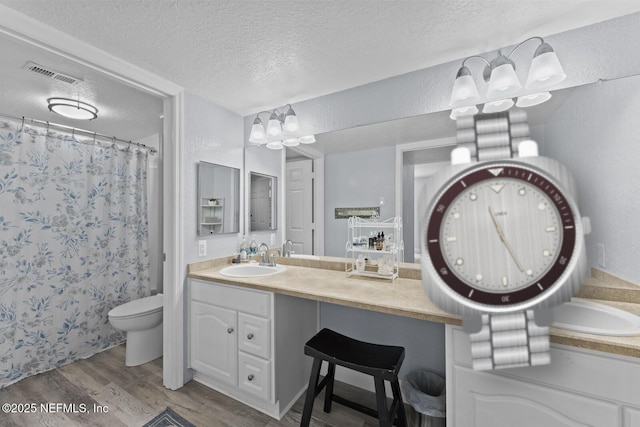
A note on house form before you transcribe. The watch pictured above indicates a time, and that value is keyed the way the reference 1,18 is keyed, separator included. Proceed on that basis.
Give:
11,26
